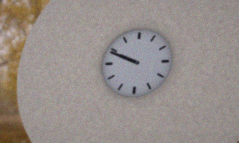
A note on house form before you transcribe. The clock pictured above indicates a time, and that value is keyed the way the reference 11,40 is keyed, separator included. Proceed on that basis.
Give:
9,49
